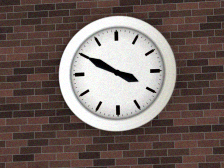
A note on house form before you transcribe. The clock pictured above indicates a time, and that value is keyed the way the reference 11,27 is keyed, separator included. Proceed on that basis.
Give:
3,50
